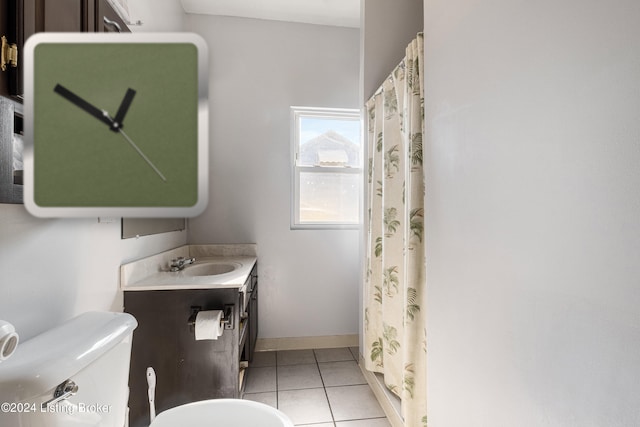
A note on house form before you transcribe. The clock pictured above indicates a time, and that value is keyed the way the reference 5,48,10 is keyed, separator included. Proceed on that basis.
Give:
12,50,23
